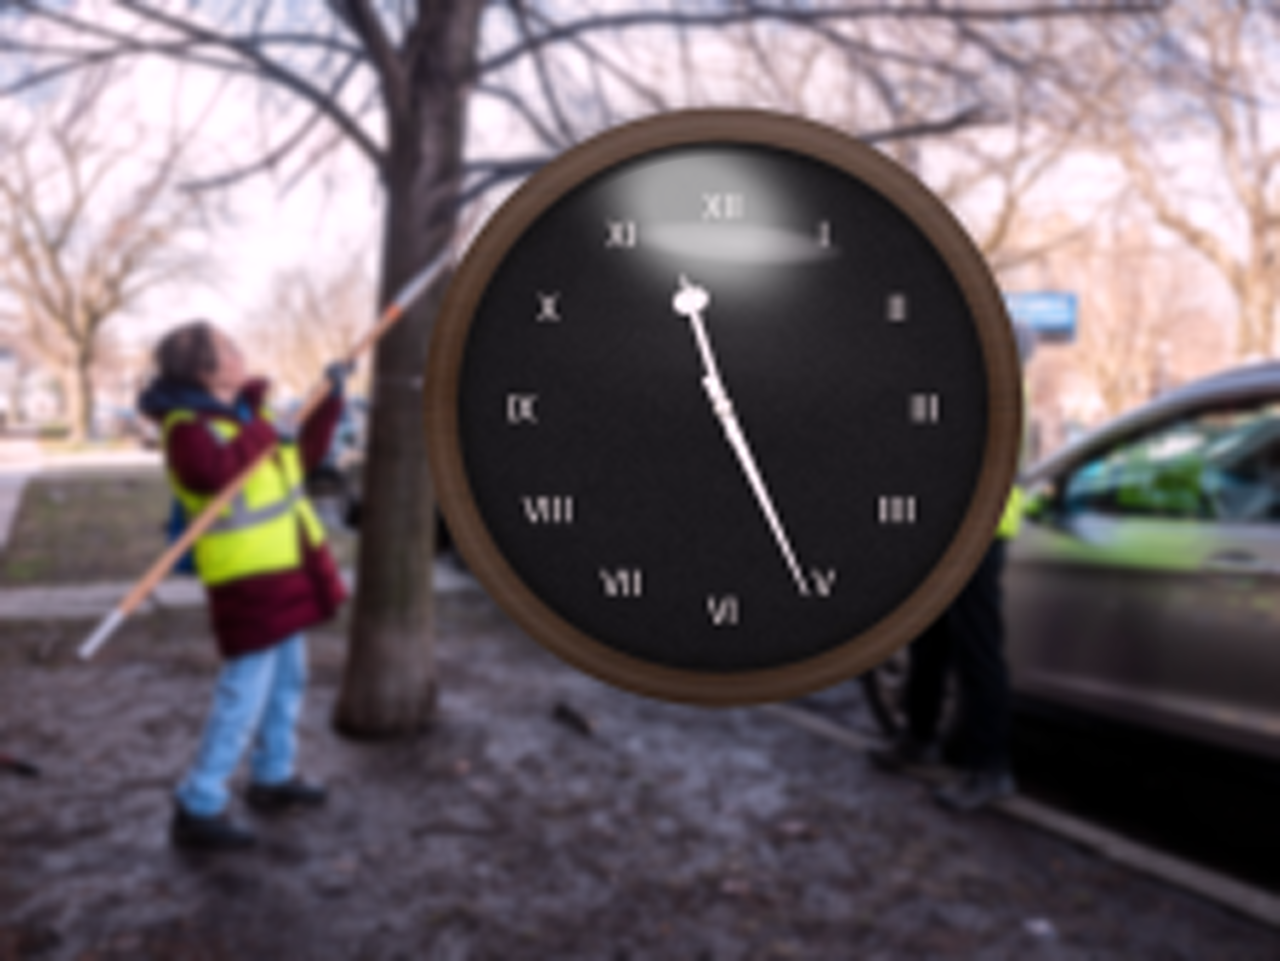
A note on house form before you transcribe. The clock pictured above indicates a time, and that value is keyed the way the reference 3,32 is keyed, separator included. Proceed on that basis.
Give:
11,26
